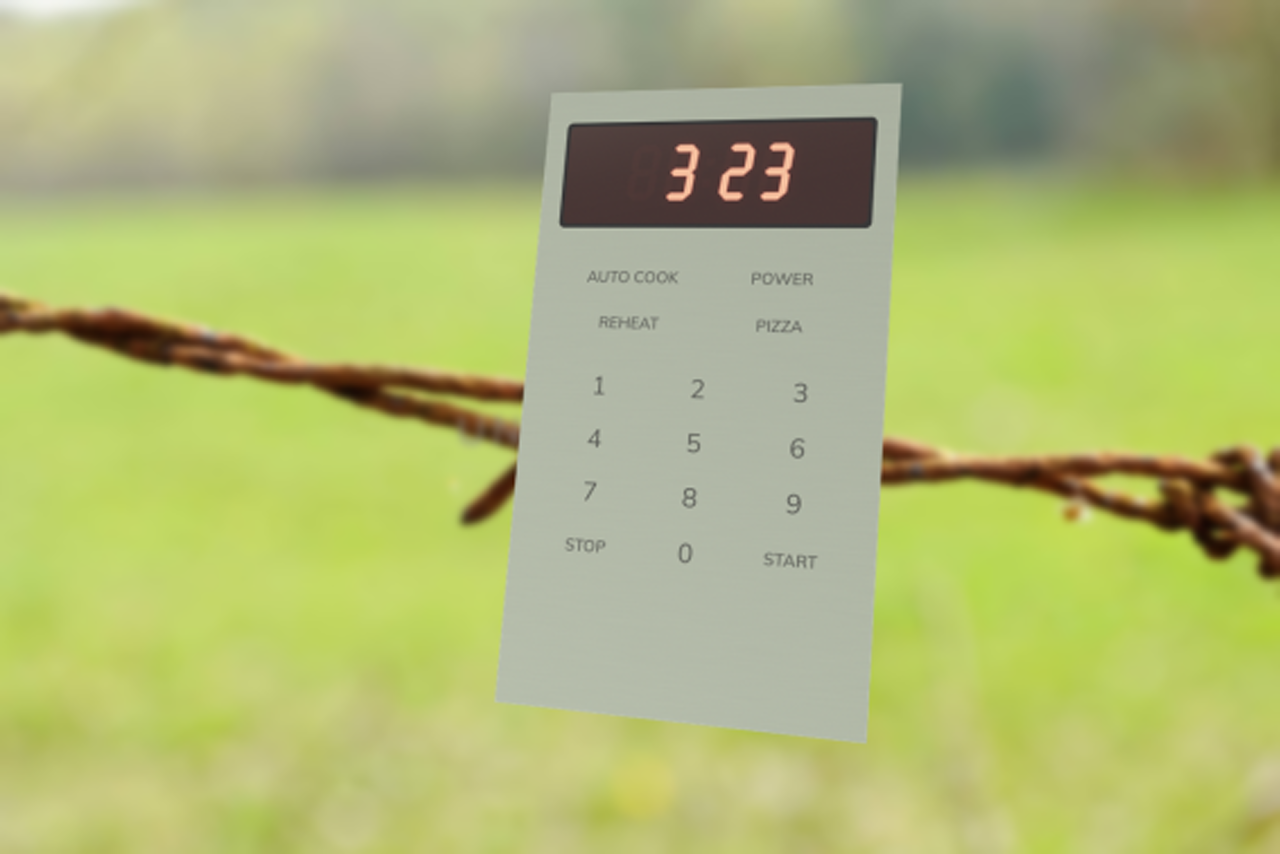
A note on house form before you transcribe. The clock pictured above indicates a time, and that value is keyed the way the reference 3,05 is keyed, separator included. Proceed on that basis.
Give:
3,23
